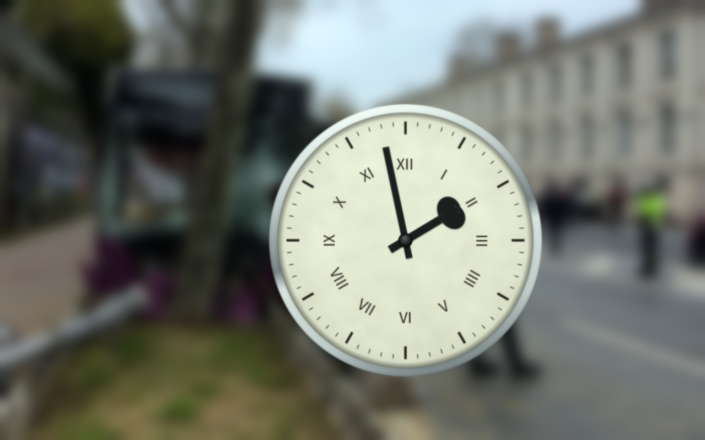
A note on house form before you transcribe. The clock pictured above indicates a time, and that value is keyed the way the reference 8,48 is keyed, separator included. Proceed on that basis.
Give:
1,58
